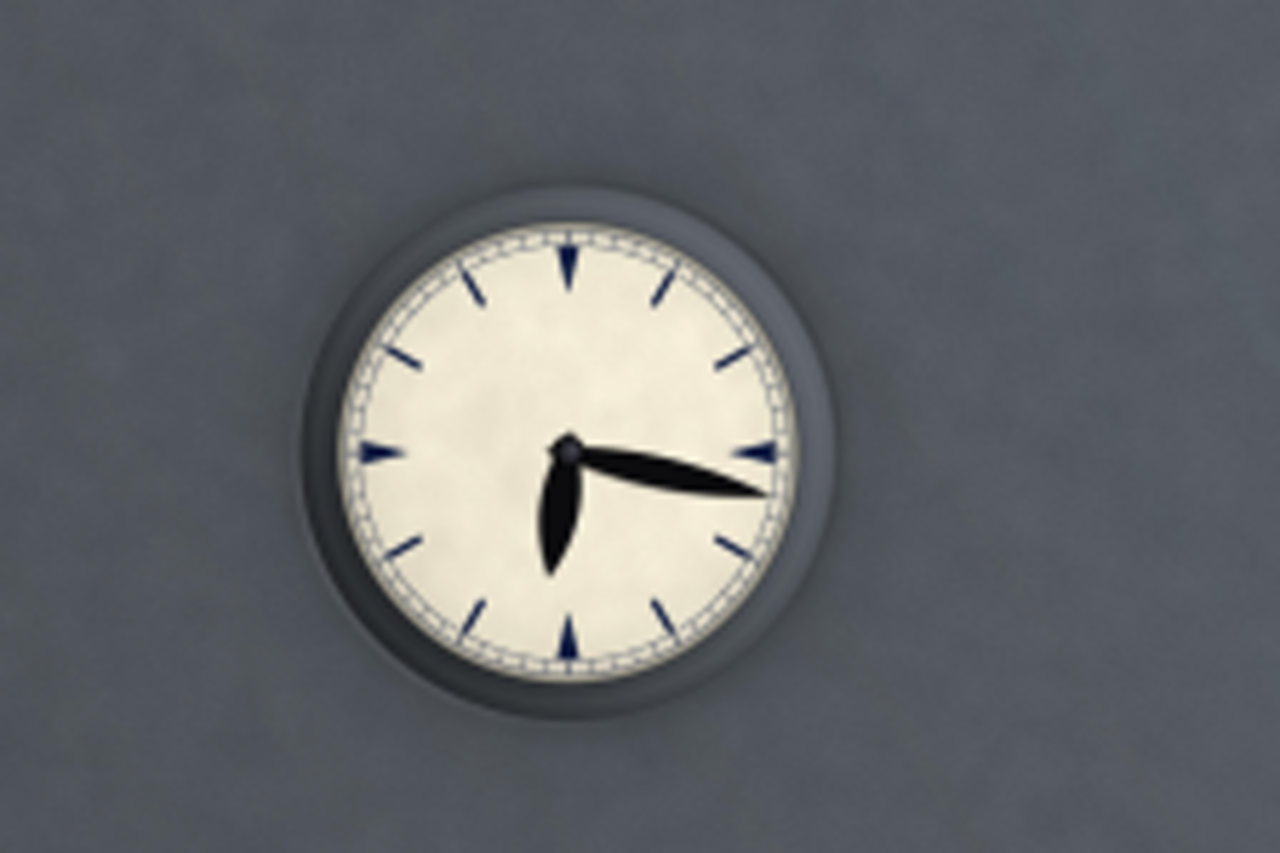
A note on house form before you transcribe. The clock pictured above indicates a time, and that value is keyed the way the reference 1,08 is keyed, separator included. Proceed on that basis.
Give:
6,17
